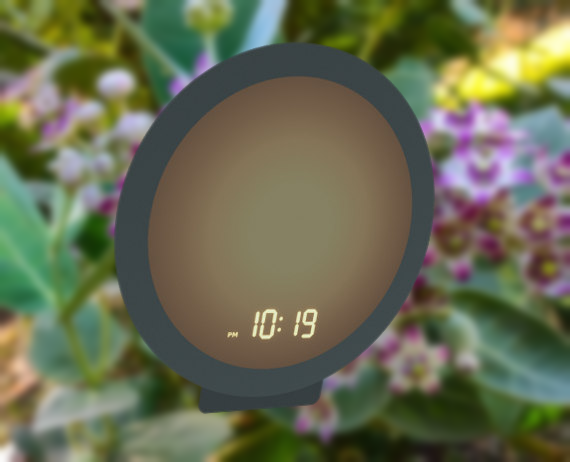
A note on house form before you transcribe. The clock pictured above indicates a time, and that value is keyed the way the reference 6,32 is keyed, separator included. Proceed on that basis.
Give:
10,19
